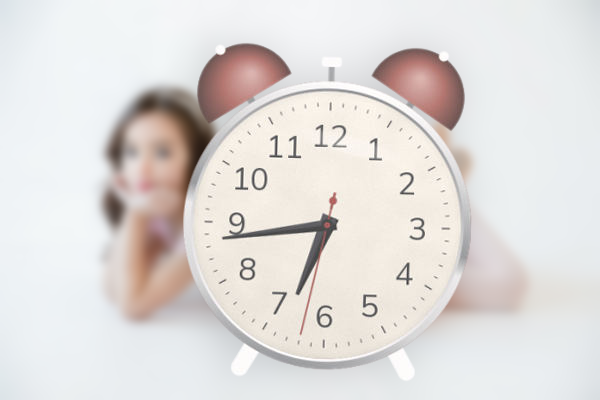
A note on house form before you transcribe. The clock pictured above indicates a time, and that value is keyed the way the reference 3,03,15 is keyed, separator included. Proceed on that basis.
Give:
6,43,32
